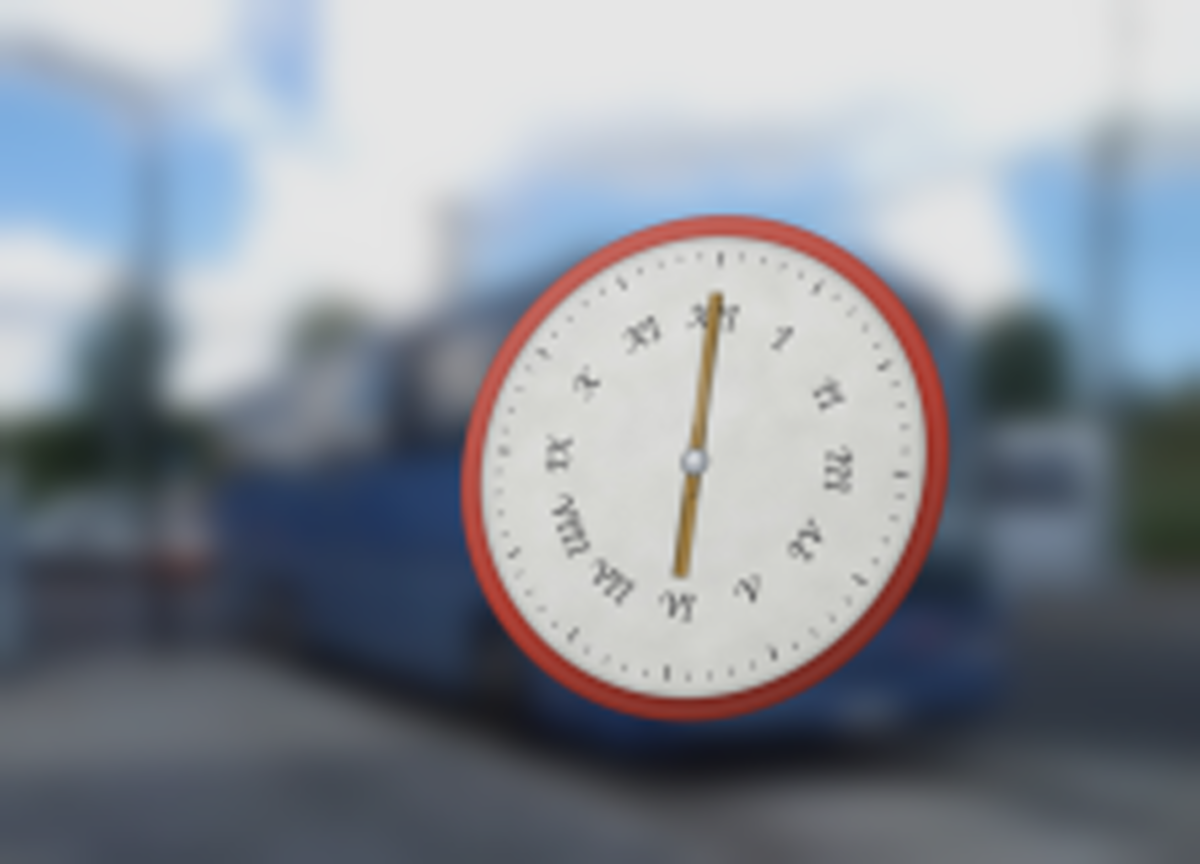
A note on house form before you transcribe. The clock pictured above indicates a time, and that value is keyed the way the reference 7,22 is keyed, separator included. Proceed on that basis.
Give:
6,00
